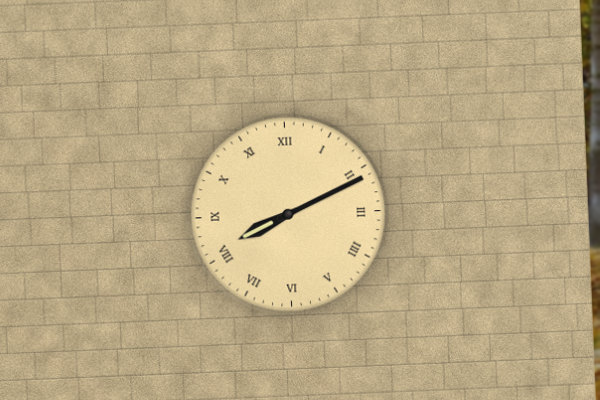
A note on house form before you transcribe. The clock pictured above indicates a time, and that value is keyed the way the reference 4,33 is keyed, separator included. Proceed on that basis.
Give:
8,11
